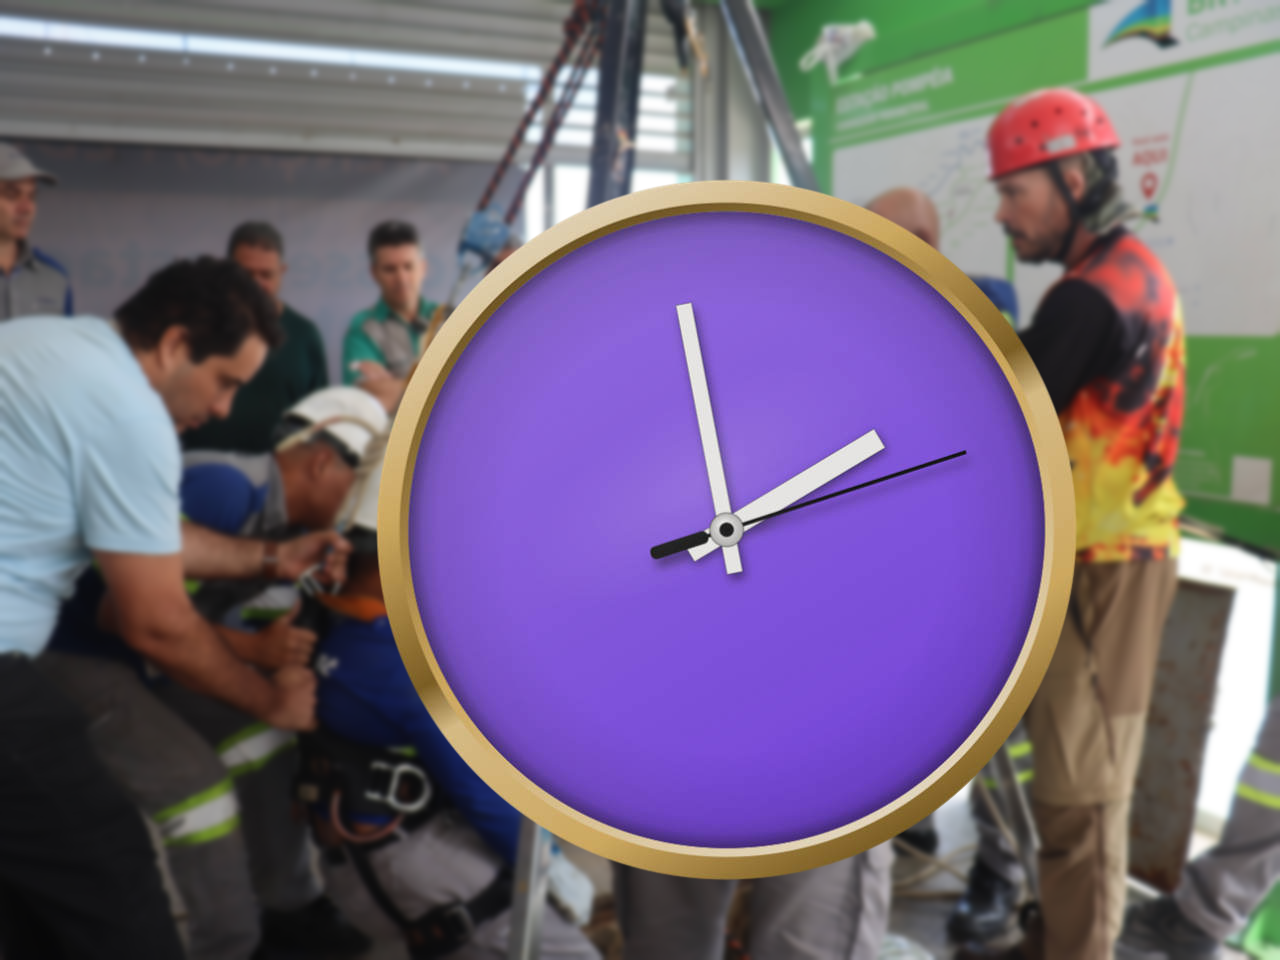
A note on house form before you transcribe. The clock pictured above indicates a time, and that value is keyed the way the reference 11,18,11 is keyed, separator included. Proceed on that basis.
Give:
1,58,12
